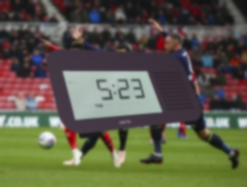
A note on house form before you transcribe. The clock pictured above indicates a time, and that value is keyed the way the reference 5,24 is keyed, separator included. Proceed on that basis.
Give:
5,23
